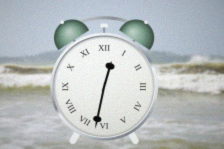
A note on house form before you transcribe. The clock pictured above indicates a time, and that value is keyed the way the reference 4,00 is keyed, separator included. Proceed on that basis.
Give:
12,32
